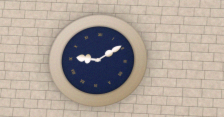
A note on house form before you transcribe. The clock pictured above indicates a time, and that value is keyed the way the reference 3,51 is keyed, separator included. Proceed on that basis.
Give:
9,09
